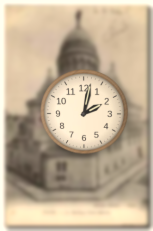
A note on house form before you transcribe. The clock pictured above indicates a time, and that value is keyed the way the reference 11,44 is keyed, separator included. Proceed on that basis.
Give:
2,02
